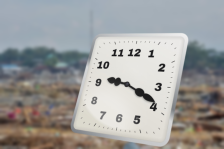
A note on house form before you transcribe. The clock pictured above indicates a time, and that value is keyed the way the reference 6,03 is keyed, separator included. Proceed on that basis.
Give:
9,19
